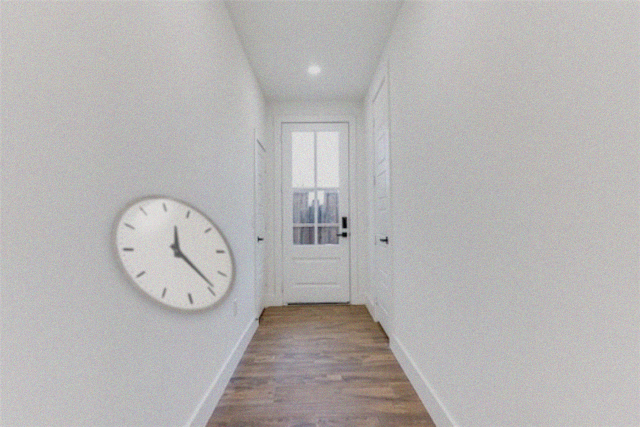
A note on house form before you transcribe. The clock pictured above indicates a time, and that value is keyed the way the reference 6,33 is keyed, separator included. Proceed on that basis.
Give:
12,24
